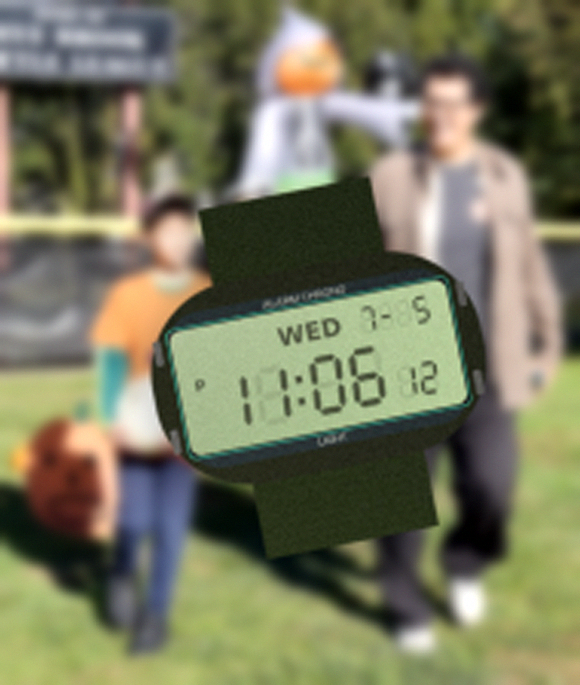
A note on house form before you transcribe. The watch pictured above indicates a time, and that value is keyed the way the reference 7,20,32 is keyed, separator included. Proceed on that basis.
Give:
11,06,12
